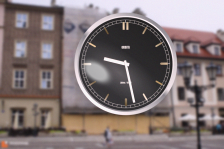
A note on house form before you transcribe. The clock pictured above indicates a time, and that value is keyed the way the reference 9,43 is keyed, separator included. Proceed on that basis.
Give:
9,28
